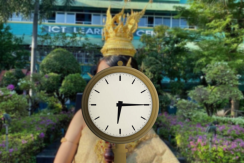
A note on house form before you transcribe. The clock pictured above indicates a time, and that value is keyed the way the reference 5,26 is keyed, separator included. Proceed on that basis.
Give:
6,15
